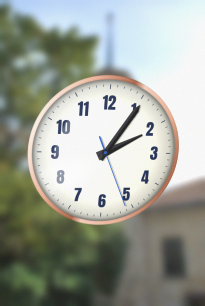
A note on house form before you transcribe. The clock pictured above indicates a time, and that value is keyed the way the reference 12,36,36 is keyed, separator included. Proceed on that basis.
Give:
2,05,26
